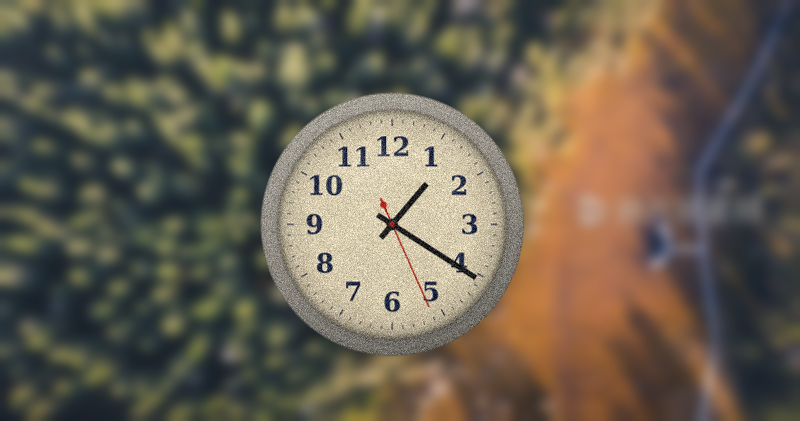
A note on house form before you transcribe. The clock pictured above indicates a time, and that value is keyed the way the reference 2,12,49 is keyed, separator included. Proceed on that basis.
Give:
1,20,26
